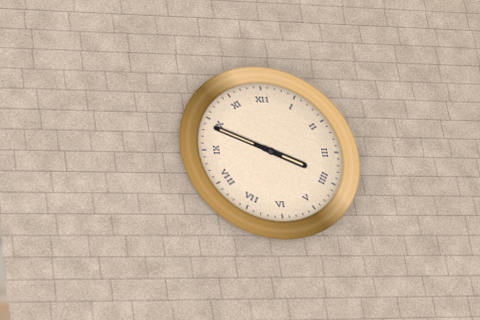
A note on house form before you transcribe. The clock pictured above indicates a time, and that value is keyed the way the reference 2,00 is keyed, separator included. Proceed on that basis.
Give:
3,49
